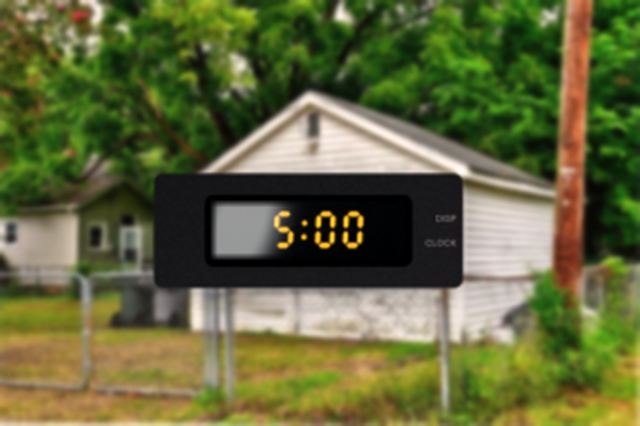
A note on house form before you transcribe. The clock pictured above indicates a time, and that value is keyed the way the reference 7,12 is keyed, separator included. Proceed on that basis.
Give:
5,00
